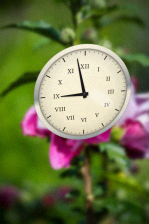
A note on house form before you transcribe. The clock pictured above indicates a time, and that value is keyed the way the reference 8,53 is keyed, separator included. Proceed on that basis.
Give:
8,58
